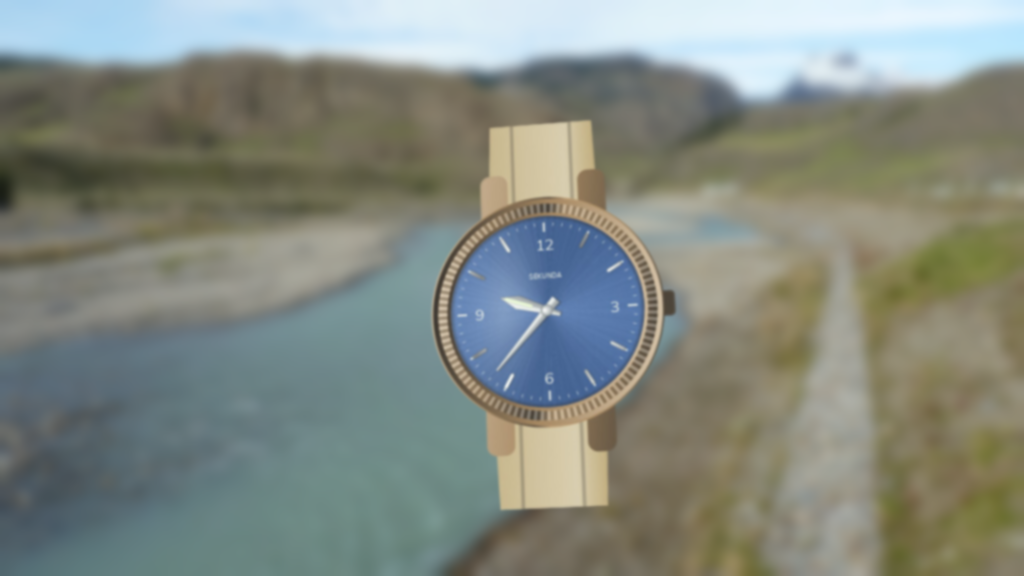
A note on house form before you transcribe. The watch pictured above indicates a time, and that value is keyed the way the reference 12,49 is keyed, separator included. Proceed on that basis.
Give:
9,37
